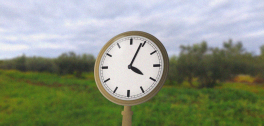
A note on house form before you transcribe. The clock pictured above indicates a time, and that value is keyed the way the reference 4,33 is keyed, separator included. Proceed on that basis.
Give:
4,04
